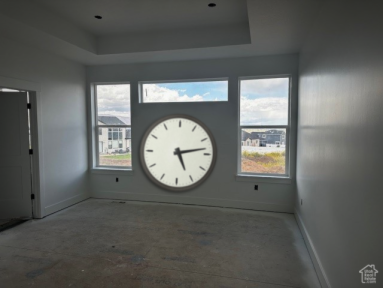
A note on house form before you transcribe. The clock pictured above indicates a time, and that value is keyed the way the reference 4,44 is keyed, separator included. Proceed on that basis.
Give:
5,13
